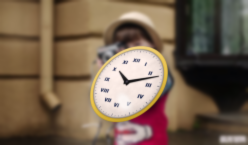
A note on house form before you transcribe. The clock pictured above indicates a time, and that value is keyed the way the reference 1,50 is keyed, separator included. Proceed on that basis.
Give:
10,12
